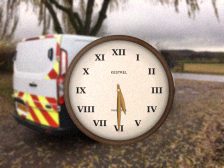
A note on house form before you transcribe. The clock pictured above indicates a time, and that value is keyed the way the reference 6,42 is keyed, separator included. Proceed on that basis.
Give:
5,30
